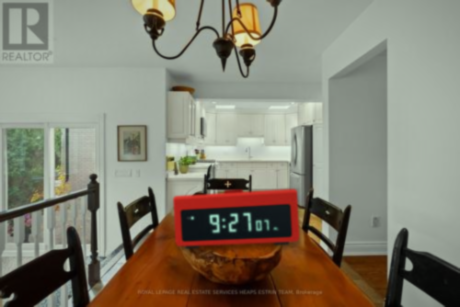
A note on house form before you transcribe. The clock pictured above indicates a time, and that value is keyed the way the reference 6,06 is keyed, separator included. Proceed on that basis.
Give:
9,27
